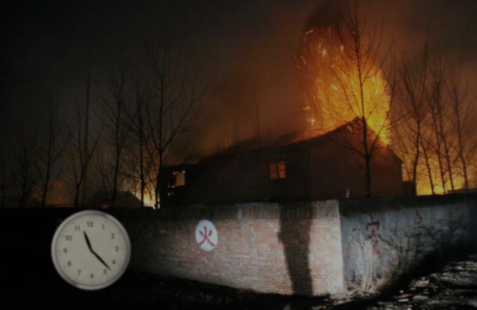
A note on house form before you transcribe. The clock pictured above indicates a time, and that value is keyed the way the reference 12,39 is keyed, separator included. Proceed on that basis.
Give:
11,23
